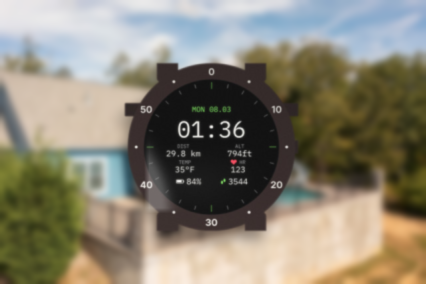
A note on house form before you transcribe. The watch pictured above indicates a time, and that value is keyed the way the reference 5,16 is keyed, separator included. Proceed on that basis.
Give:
1,36
